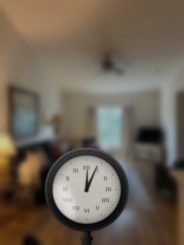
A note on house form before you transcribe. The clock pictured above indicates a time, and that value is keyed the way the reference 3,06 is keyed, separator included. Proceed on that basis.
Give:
12,04
